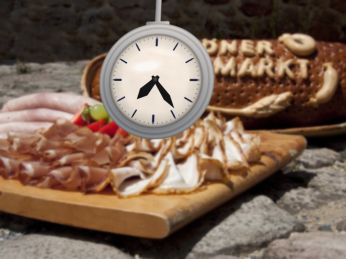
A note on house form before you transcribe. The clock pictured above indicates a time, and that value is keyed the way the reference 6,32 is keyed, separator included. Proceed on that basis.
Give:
7,24
